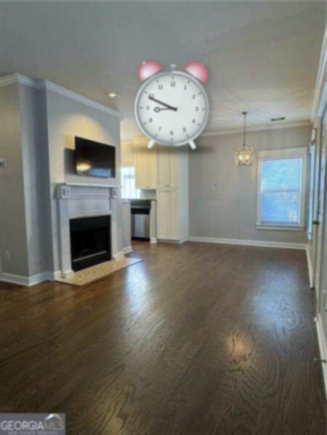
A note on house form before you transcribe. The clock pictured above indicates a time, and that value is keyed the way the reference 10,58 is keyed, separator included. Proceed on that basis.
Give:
8,49
